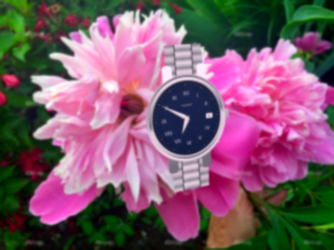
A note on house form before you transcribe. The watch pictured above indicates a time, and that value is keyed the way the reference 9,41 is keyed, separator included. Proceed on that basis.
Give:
6,50
